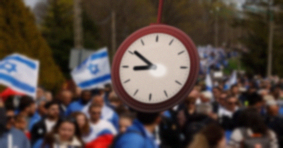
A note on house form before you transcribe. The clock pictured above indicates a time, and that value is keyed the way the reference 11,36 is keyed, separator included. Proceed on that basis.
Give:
8,51
